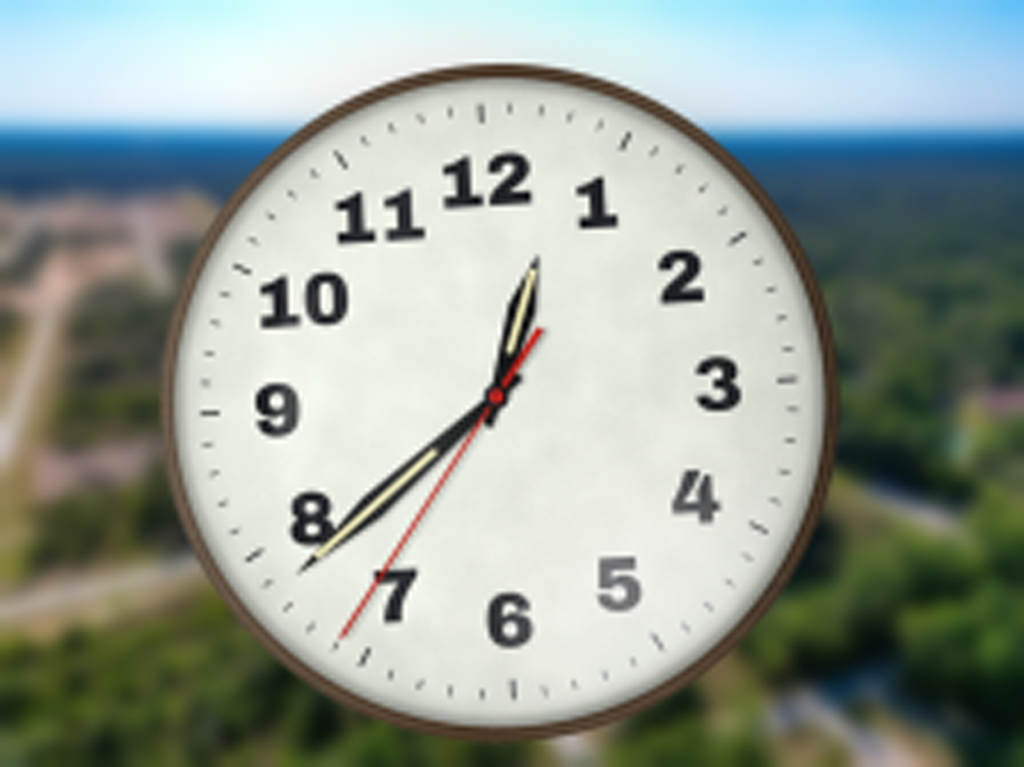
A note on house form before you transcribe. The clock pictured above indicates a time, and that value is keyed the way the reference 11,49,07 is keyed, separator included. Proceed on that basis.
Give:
12,38,36
